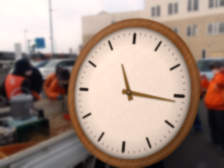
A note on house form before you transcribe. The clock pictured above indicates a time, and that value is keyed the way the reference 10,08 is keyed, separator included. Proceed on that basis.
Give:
11,16
